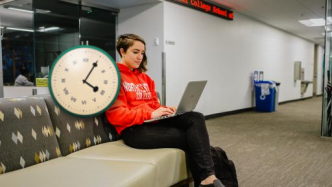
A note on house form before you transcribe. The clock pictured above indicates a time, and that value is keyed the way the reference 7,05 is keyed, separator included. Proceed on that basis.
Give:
4,05
